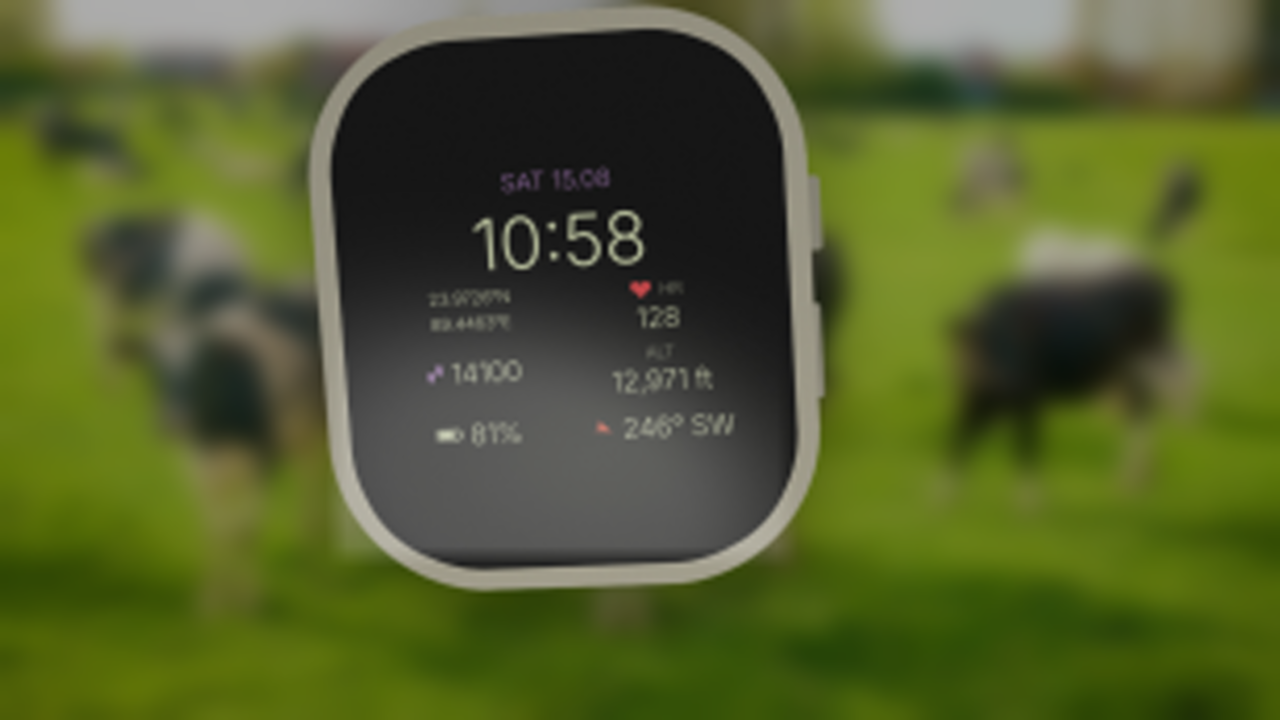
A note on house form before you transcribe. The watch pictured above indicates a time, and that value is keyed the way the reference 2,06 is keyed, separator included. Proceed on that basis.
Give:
10,58
